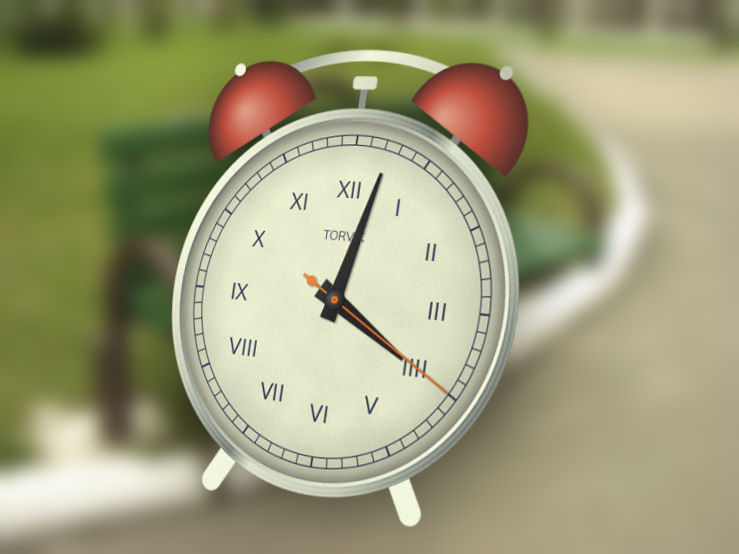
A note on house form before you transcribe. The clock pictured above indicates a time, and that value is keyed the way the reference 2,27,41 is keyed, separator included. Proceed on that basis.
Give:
4,02,20
